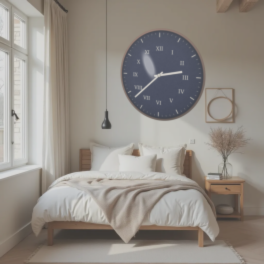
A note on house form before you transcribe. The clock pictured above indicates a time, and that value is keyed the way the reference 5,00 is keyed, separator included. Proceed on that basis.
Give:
2,38
